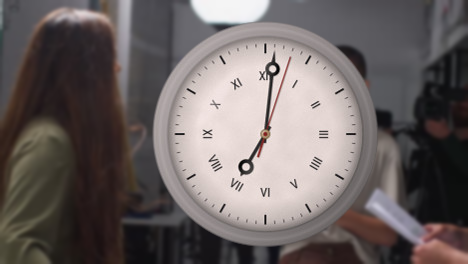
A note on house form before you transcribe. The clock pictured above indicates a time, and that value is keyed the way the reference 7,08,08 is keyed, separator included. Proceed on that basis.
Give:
7,01,03
